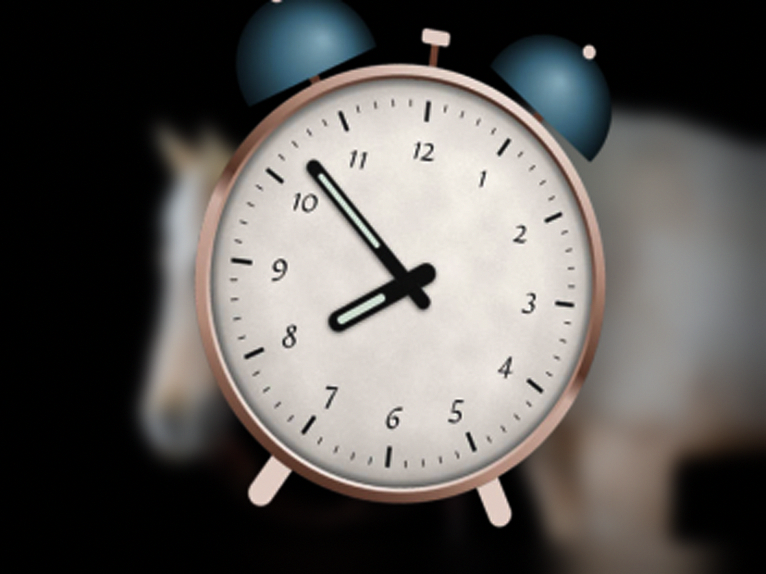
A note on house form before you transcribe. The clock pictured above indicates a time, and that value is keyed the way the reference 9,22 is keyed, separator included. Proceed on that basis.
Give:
7,52
